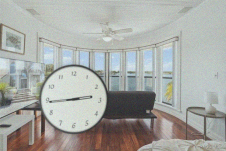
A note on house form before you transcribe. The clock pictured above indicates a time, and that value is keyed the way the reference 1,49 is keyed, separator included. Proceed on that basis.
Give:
2,44
